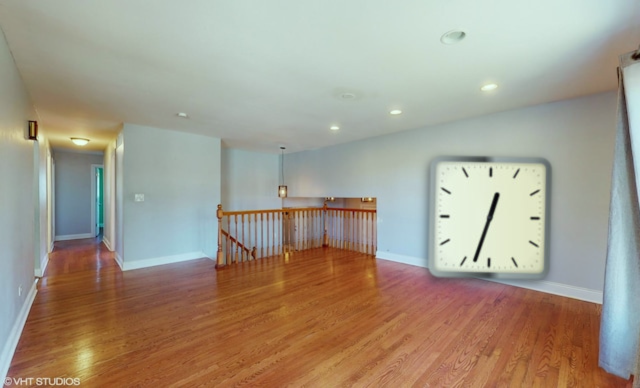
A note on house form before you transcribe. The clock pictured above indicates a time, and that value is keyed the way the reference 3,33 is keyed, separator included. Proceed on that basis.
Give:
12,33
